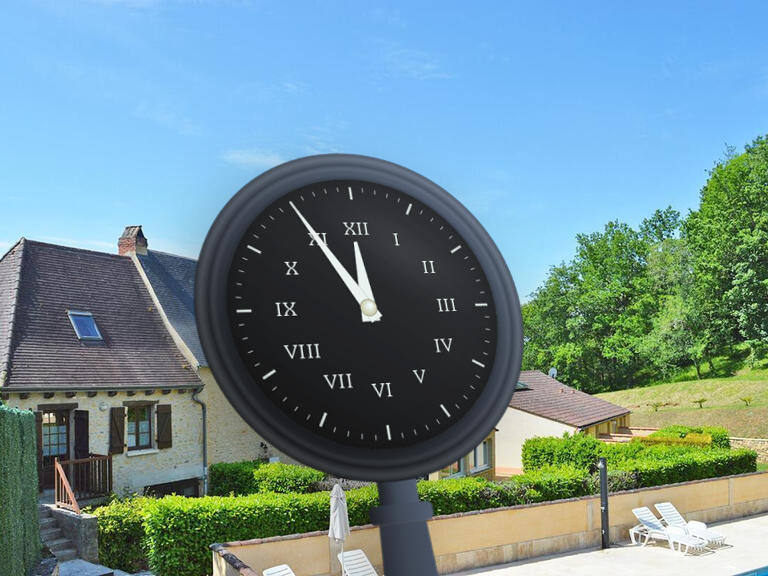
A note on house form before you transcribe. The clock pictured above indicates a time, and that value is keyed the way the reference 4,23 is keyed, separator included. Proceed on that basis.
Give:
11,55
